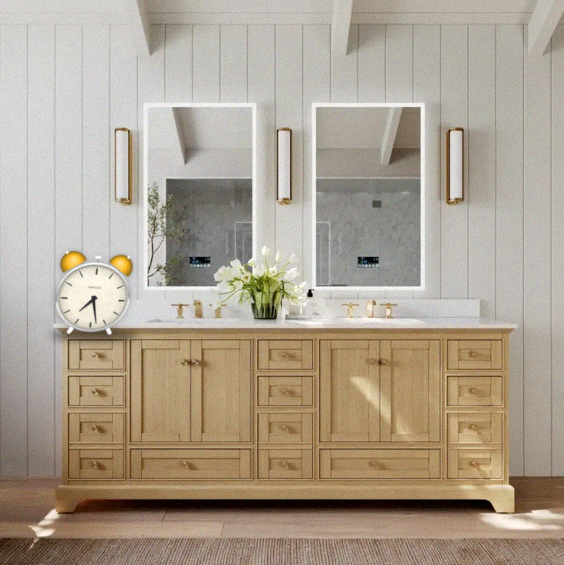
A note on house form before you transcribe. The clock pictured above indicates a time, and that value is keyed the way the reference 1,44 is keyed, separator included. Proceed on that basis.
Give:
7,28
